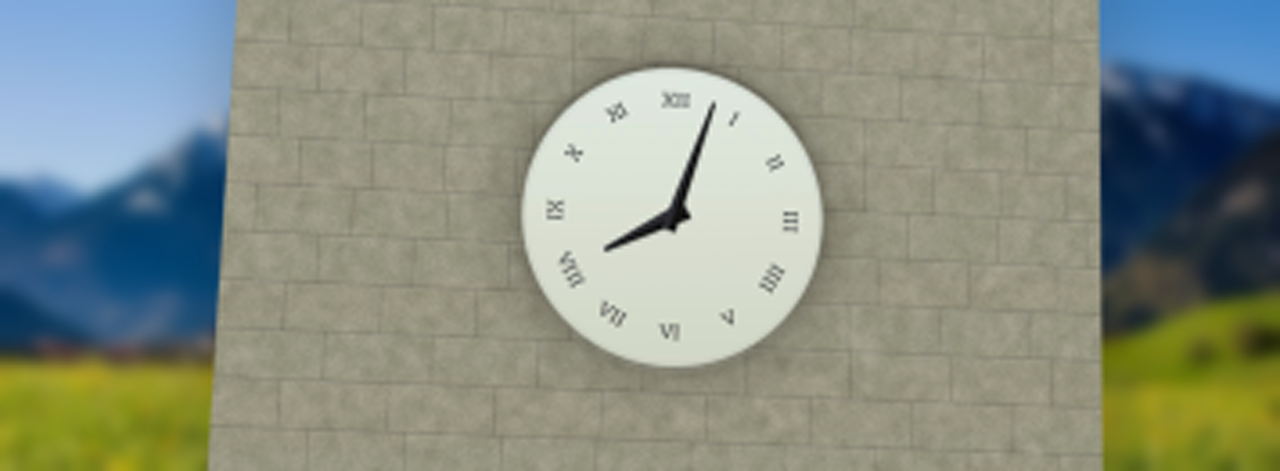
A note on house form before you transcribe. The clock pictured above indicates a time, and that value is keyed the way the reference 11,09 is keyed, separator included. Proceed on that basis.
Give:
8,03
